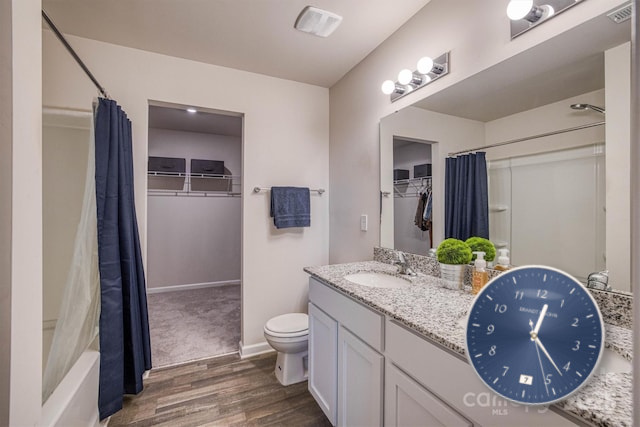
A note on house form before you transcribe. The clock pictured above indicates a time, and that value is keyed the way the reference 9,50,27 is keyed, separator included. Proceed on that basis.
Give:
12,22,26
